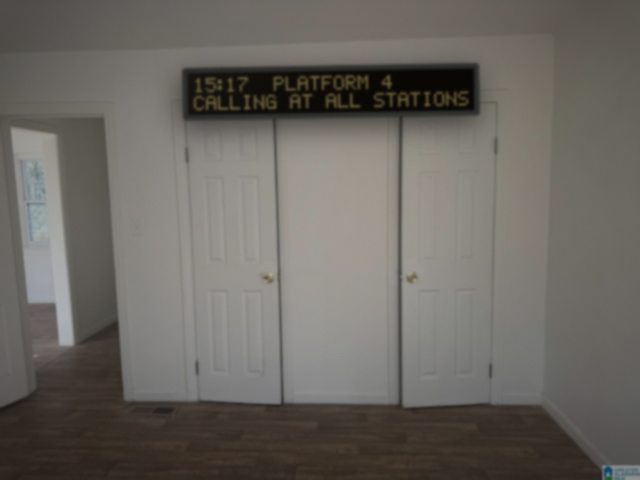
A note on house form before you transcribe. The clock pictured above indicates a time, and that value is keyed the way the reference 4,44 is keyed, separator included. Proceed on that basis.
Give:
15,17
